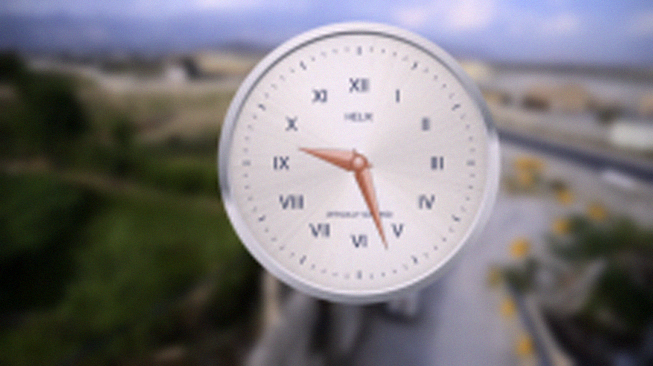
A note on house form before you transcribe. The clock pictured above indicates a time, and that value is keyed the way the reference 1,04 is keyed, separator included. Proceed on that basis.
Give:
9,27
